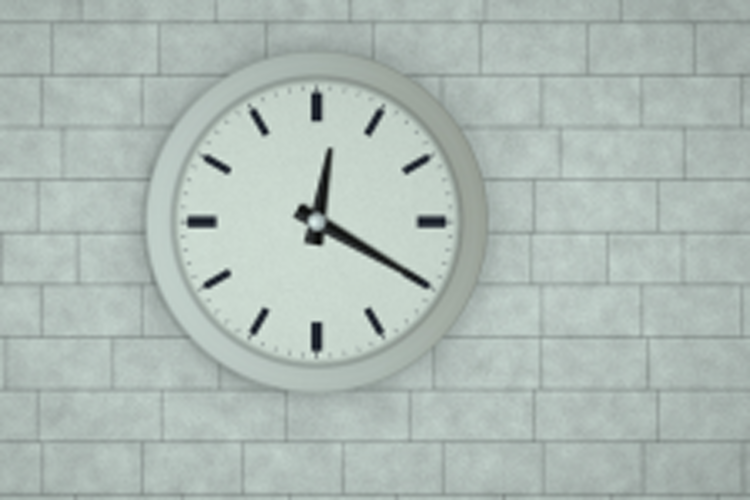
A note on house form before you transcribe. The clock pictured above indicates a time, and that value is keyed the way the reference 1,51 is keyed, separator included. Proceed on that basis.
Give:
12,20
